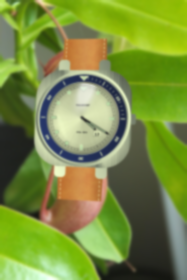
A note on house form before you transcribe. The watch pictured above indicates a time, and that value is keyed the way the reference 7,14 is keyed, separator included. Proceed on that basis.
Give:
4,20
